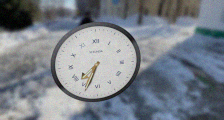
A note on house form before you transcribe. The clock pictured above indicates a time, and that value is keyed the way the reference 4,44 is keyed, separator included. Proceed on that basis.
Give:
7,34
